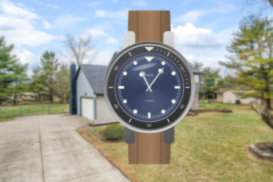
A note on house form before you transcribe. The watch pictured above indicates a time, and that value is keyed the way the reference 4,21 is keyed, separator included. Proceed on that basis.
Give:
11,06
